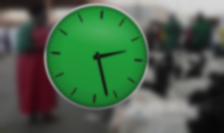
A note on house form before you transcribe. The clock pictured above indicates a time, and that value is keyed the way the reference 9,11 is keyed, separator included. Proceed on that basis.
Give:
2,27
